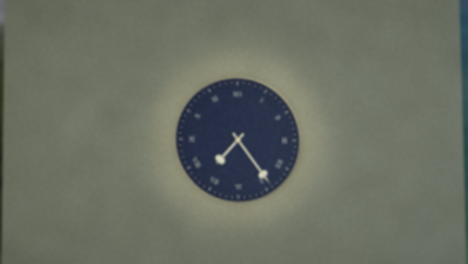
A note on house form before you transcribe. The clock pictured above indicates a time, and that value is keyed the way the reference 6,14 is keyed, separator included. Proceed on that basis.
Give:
7,24
